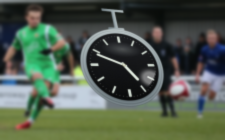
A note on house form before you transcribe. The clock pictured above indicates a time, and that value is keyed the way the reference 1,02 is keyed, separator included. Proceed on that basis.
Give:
4,49
